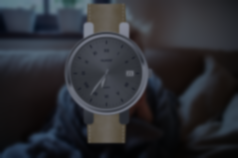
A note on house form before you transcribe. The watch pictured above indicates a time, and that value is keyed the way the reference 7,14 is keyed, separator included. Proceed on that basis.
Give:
6,36
